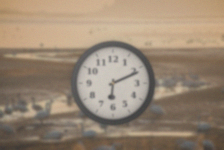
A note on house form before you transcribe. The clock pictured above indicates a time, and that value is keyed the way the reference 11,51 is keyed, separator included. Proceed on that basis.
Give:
6,11
